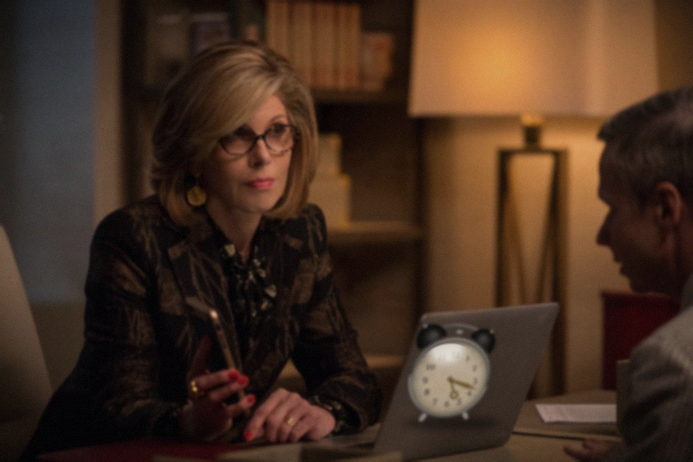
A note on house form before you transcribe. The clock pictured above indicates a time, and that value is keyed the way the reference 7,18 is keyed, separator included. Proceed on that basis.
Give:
5,18
